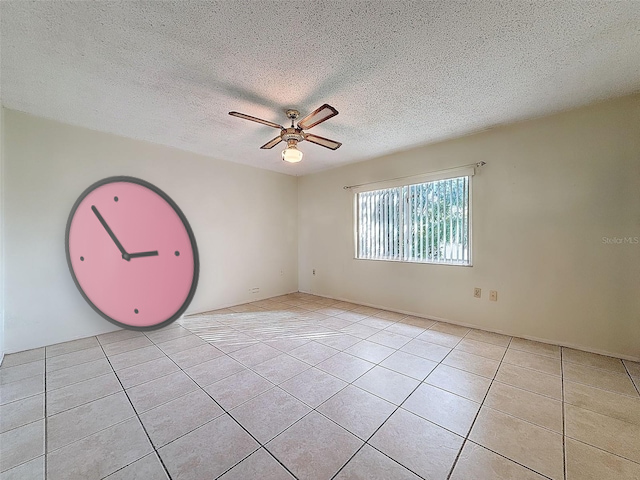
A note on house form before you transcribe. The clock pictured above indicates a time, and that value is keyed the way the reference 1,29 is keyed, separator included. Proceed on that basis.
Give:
2,55
